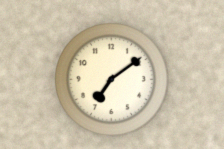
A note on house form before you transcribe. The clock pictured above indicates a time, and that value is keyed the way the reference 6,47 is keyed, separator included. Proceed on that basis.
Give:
7,09
